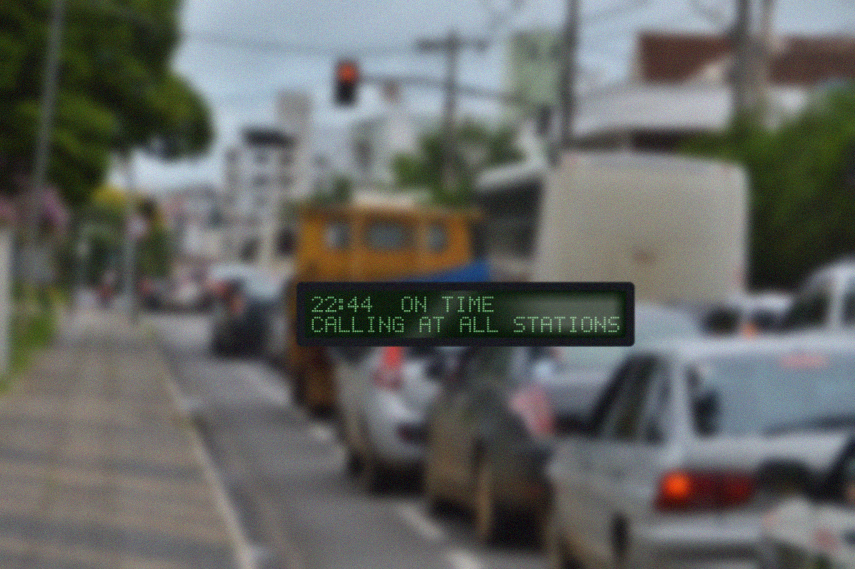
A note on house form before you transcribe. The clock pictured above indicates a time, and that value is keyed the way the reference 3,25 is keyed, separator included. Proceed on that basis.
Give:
22,44
